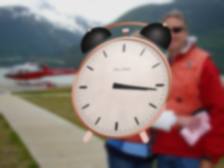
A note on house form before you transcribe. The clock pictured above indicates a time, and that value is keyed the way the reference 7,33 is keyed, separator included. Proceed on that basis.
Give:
3,16
